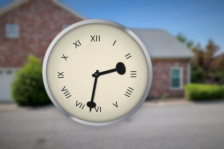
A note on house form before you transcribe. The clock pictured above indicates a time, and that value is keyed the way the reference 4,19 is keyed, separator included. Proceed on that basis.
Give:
2,32
